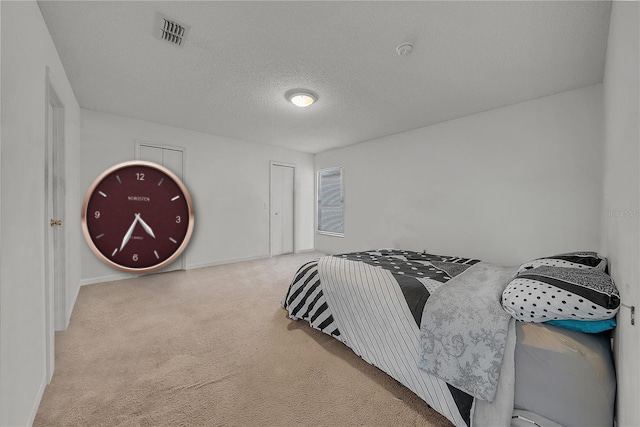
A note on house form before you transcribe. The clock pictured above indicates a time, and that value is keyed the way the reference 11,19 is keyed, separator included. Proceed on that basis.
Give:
4,34
